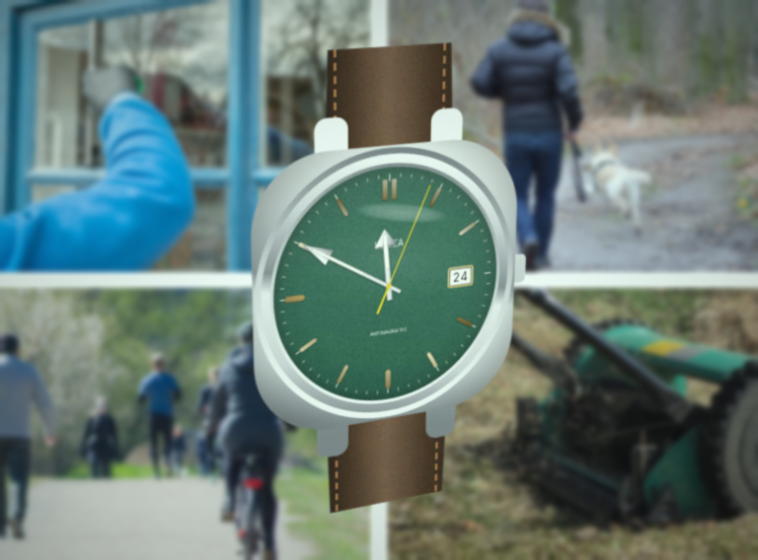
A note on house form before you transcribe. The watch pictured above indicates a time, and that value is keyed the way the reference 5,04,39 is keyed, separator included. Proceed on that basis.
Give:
11,50,04
